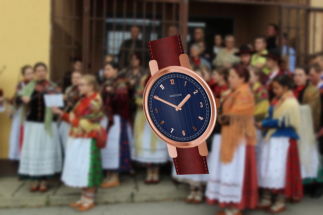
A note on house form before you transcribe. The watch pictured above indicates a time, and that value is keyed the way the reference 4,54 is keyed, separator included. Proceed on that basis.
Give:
1,50
